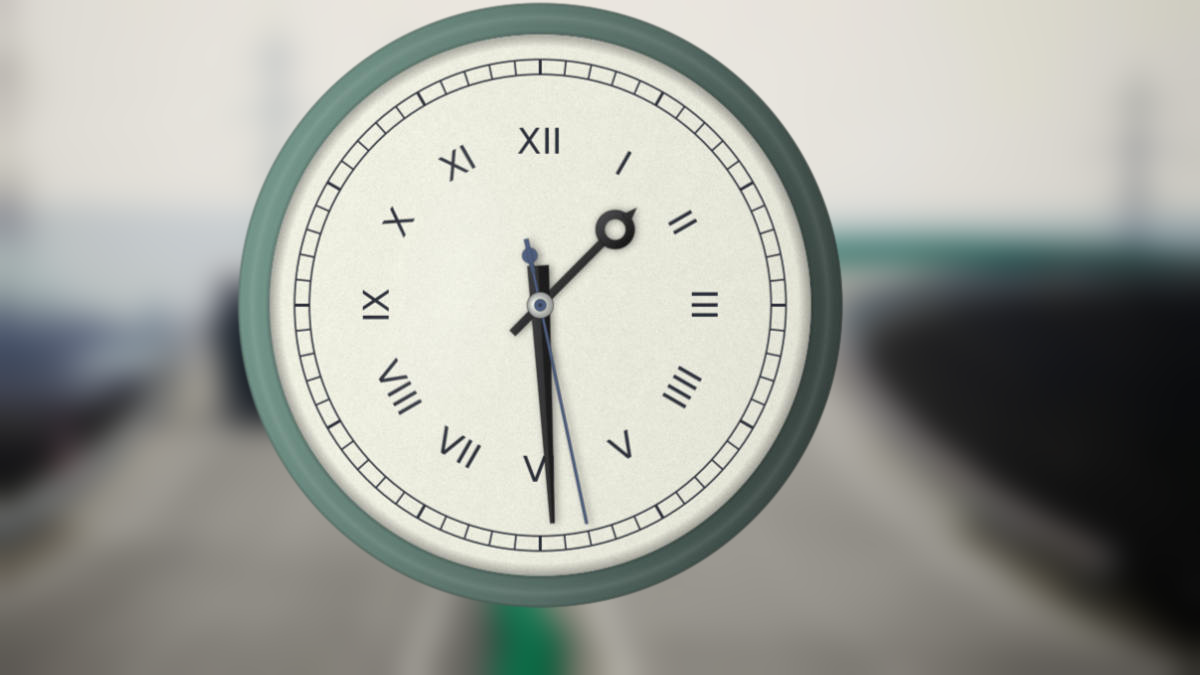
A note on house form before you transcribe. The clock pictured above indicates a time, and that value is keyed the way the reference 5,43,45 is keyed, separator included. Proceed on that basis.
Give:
1,29,28
